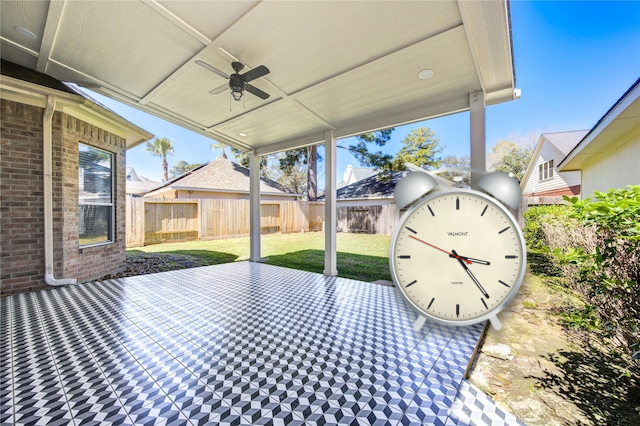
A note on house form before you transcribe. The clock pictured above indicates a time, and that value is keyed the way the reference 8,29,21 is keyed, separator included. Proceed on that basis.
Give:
3,23,49
